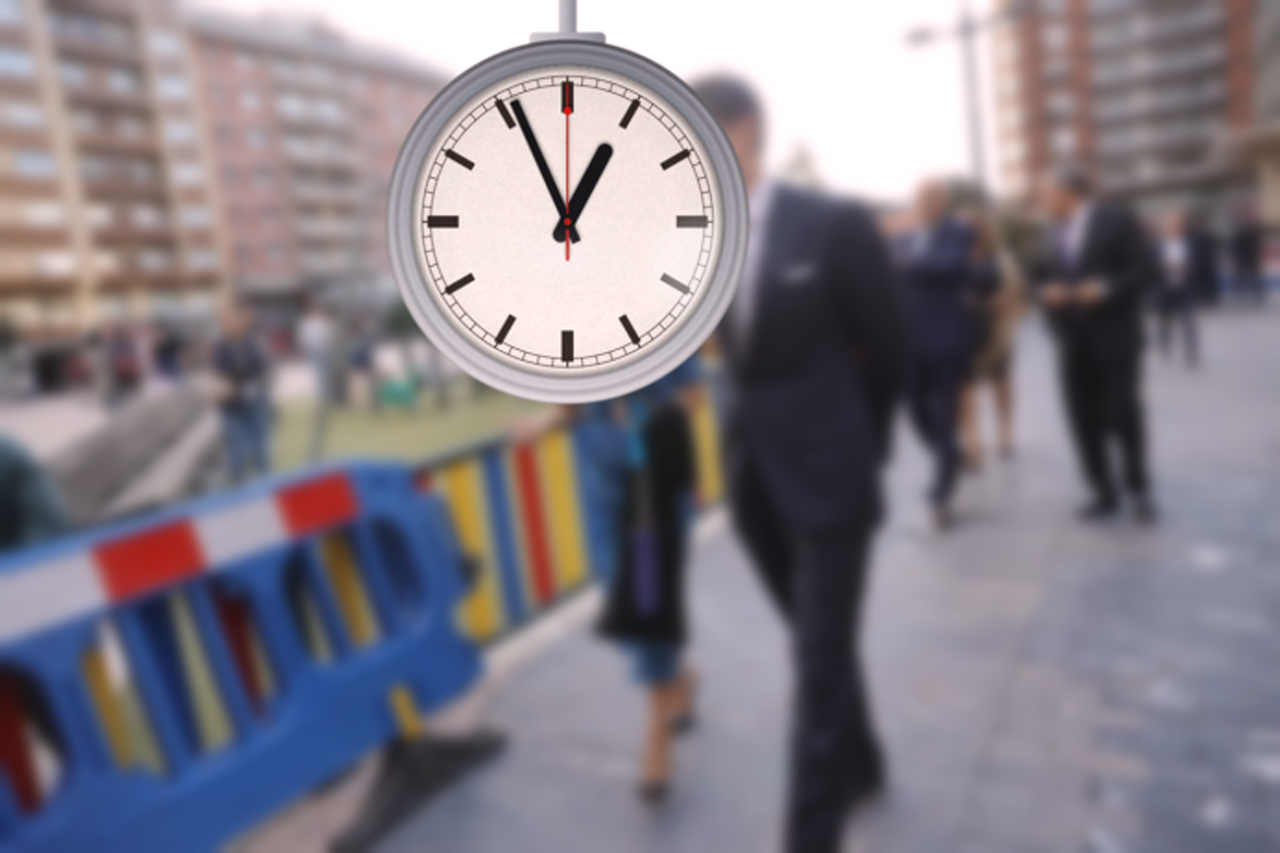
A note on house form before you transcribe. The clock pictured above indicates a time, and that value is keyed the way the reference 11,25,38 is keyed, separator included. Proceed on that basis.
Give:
12,56,00
